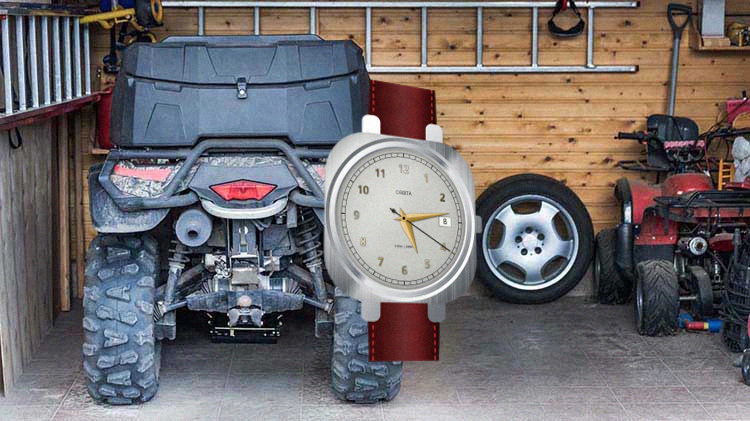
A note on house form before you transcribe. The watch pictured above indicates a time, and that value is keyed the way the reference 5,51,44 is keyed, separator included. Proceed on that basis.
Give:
5,13,20
